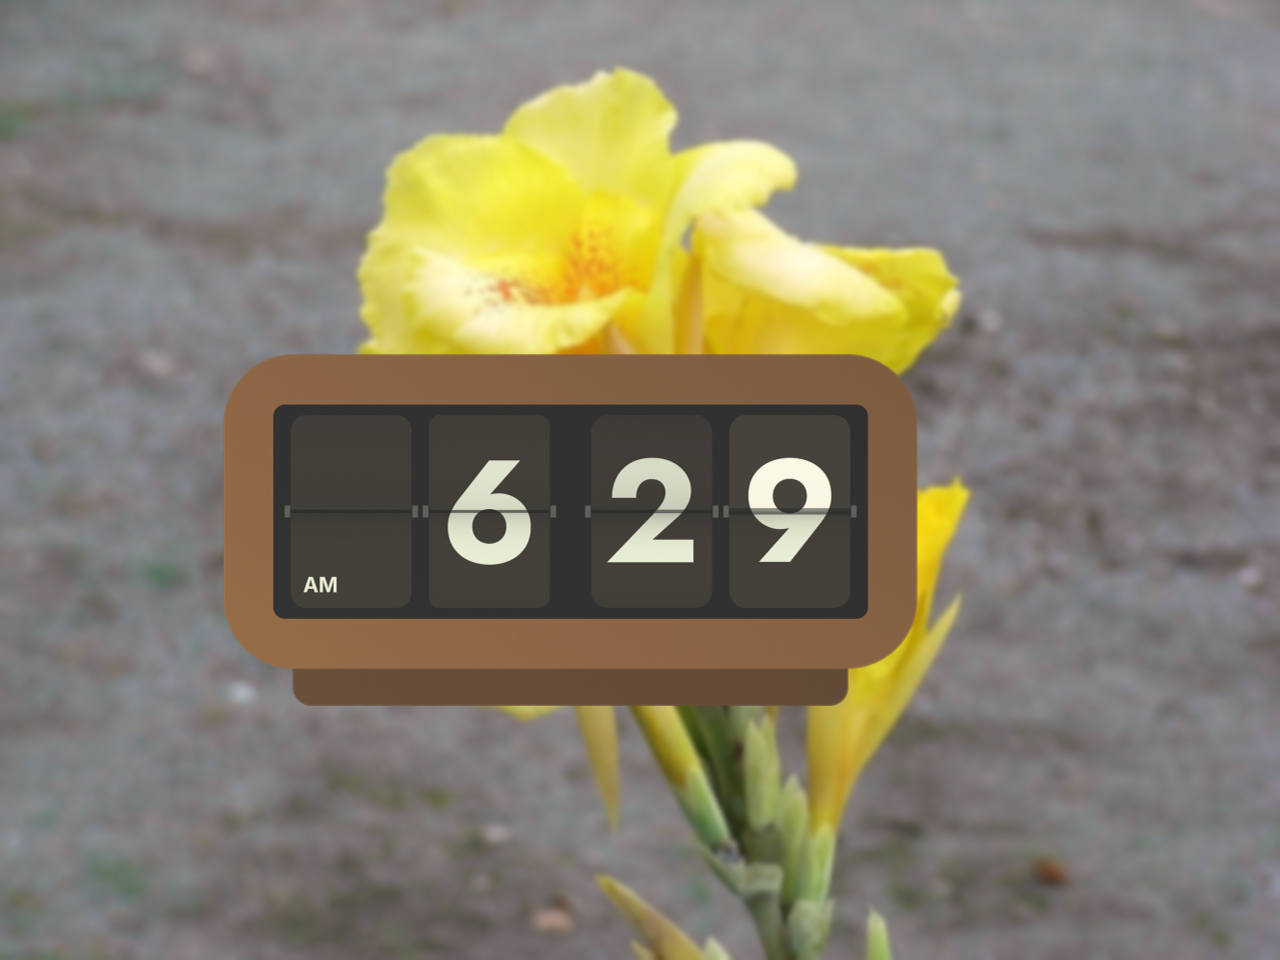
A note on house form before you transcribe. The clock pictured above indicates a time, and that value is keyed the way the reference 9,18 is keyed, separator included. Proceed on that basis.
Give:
6,29
